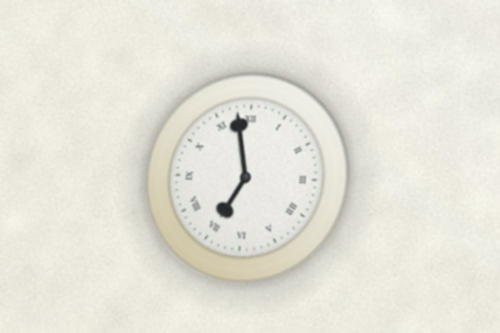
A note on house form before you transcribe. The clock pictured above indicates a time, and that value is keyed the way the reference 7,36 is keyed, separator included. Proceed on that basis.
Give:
6,58
